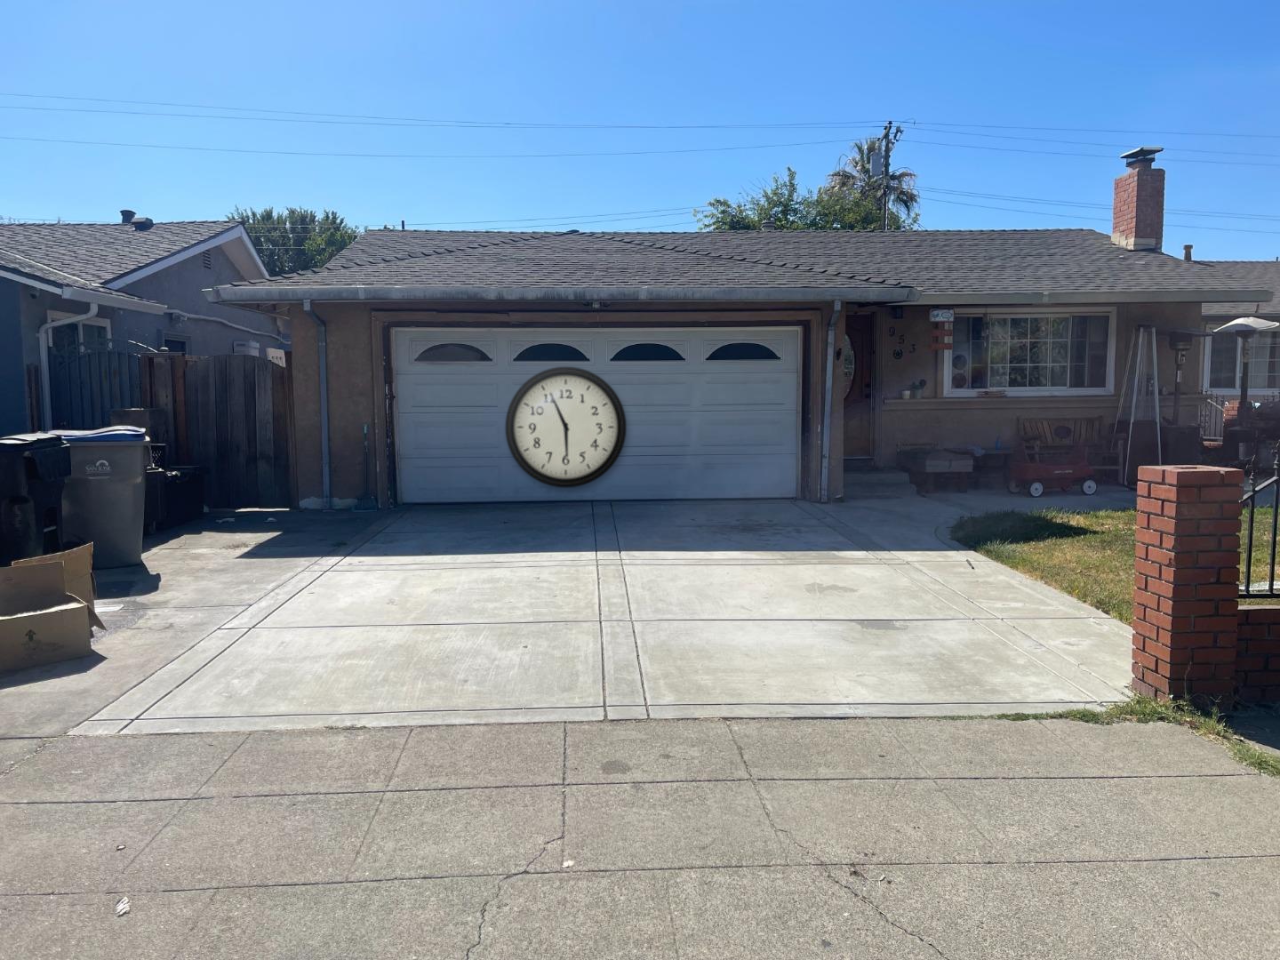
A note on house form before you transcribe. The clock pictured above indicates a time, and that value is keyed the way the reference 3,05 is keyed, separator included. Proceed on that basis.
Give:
5,56
